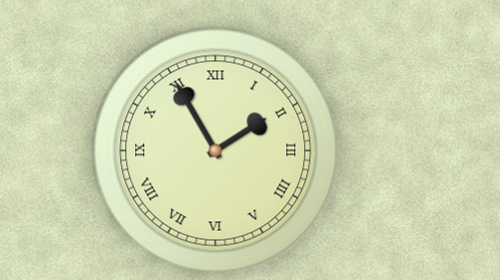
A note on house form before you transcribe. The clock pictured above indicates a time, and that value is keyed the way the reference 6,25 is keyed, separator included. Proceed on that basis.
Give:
1,55
